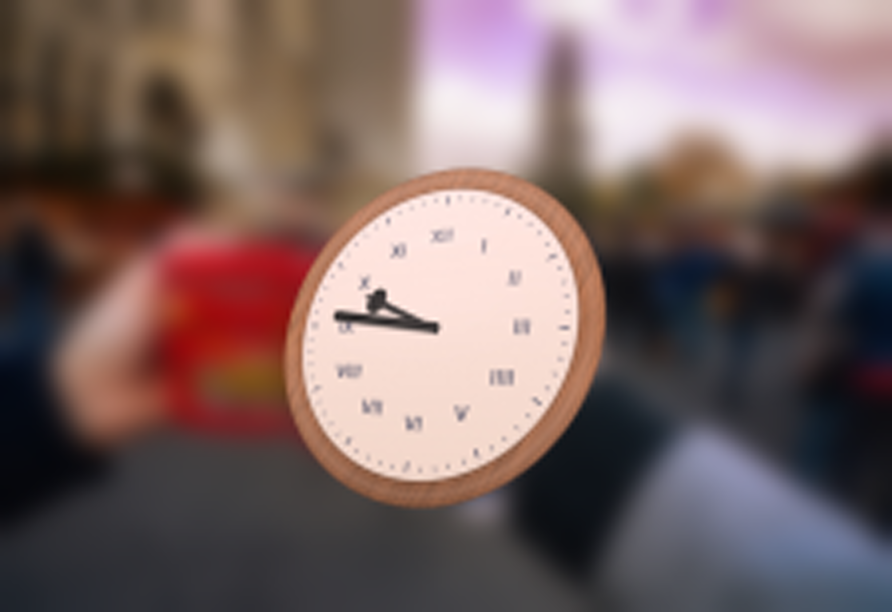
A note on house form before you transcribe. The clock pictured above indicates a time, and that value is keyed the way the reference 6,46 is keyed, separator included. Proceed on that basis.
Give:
9,46
